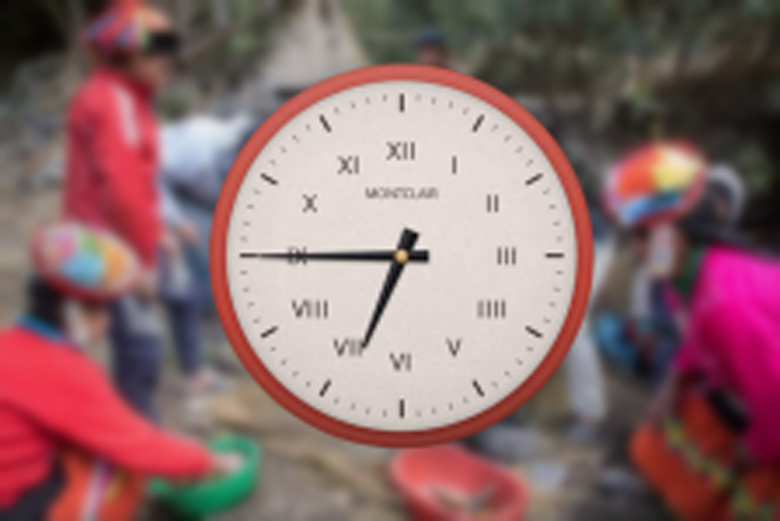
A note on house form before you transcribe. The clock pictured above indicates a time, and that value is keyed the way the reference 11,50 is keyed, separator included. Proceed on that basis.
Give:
6,45
